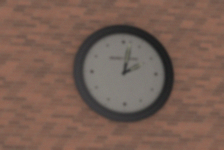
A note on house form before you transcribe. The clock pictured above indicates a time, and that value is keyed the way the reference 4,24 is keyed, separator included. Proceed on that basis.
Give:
2,02
